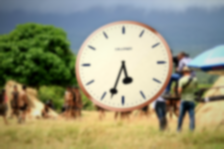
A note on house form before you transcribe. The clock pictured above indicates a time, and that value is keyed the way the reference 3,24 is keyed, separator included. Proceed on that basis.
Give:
5,33
